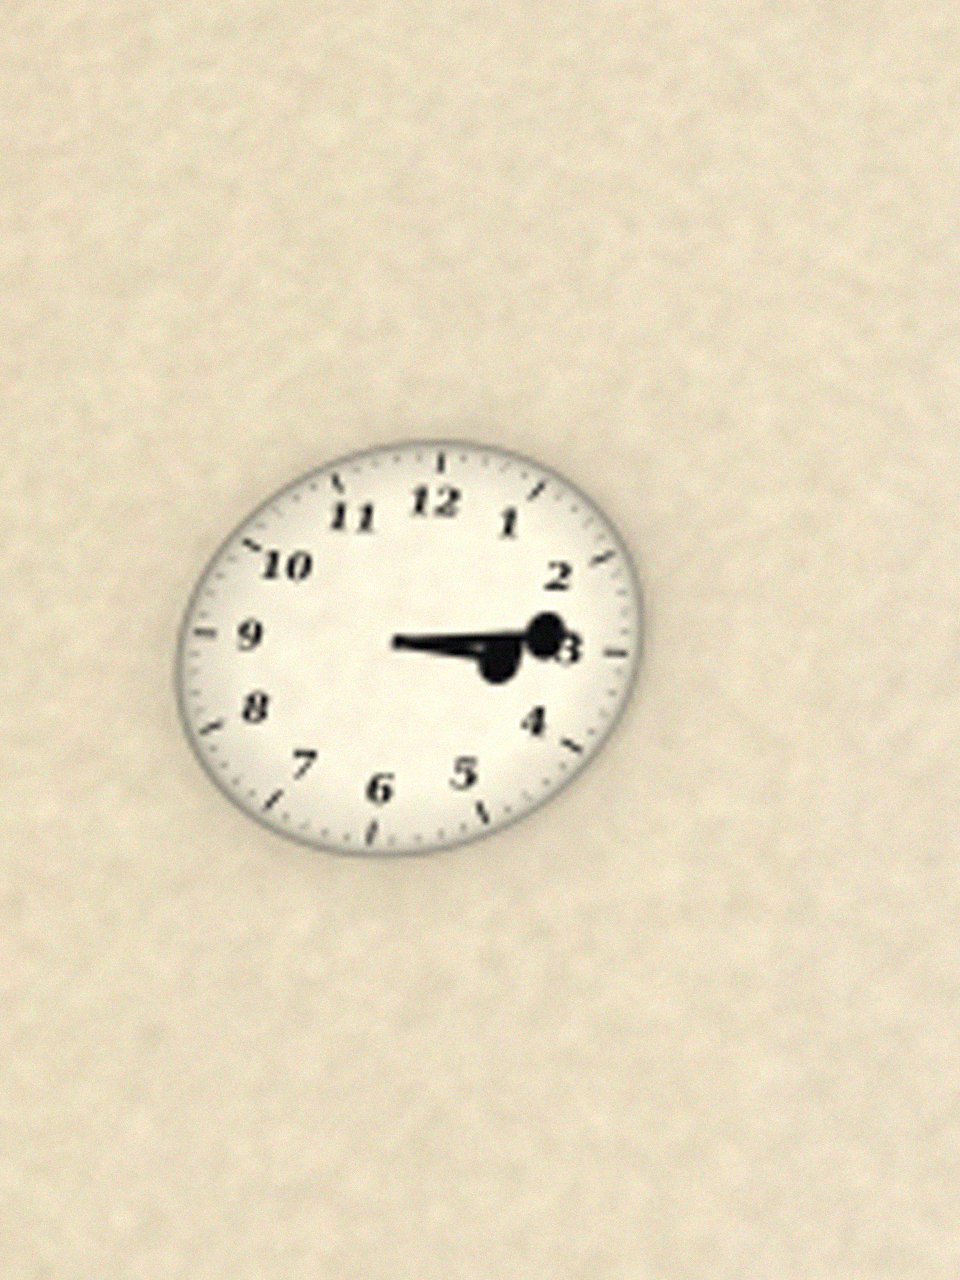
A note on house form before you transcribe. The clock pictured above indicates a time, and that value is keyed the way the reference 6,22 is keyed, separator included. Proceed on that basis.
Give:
3,14
